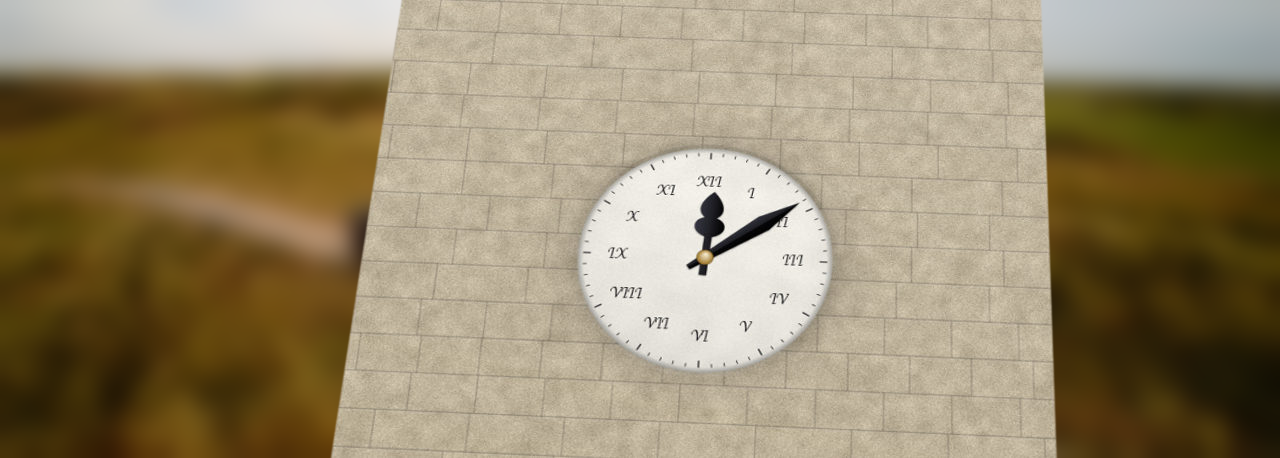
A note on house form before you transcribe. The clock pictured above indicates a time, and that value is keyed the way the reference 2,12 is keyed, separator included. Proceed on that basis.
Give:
12,09
